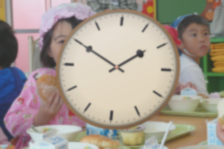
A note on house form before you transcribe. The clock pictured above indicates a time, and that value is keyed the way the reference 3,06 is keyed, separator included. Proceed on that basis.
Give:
1,50
